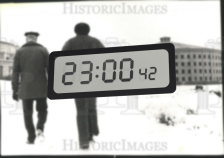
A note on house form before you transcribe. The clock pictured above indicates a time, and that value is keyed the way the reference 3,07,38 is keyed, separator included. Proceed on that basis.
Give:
23,00,42
